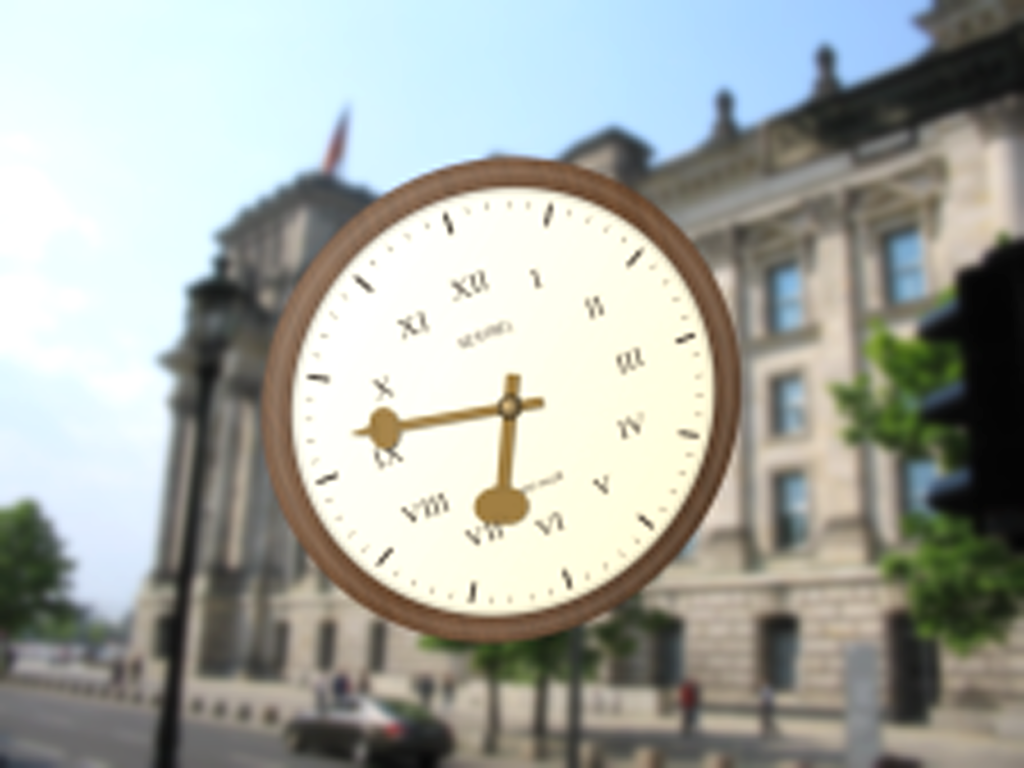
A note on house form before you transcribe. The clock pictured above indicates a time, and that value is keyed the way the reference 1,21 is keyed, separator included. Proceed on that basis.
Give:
6,47
